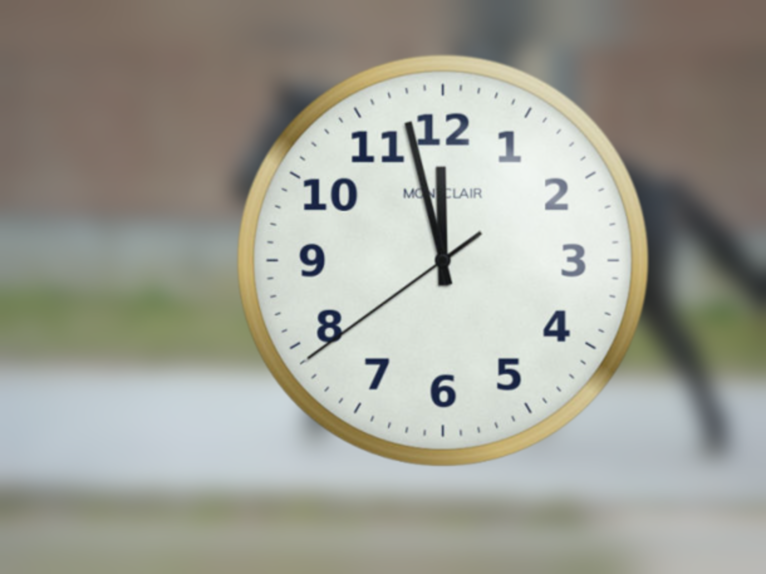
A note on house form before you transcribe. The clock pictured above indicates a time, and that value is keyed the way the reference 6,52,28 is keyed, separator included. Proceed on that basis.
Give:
11,57,39
